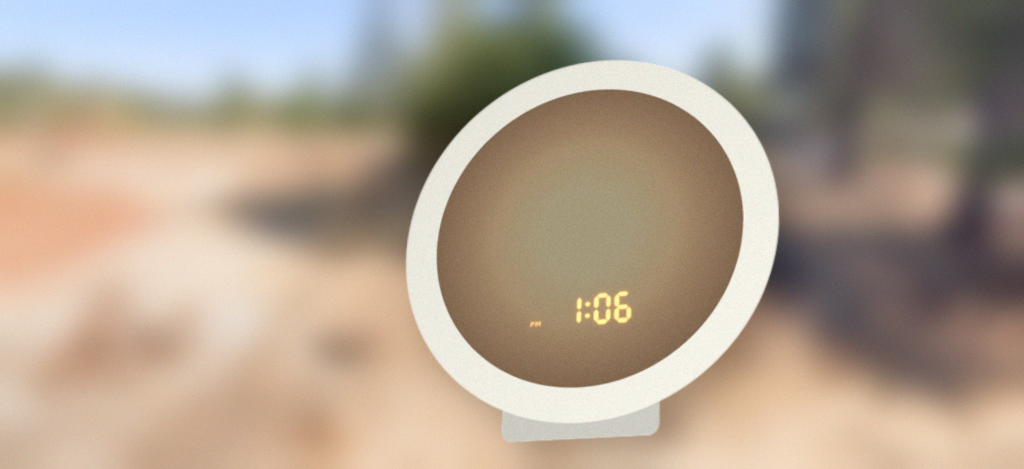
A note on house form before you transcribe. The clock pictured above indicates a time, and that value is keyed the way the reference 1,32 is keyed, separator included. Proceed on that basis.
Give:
1,06
